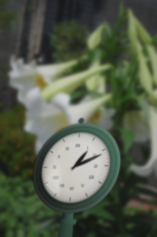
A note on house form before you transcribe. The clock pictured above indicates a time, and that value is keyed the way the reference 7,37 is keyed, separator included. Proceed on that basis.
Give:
1,11
